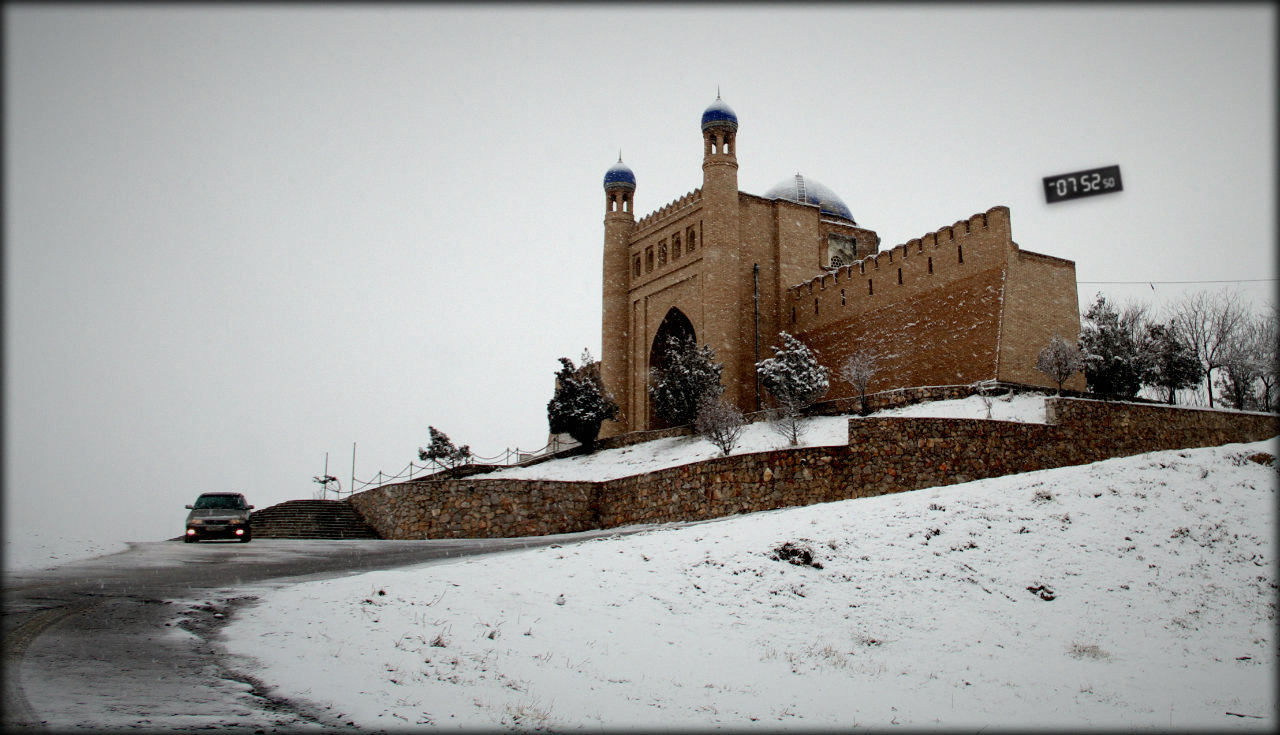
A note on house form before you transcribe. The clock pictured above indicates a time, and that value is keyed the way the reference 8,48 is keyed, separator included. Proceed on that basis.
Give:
7,52
